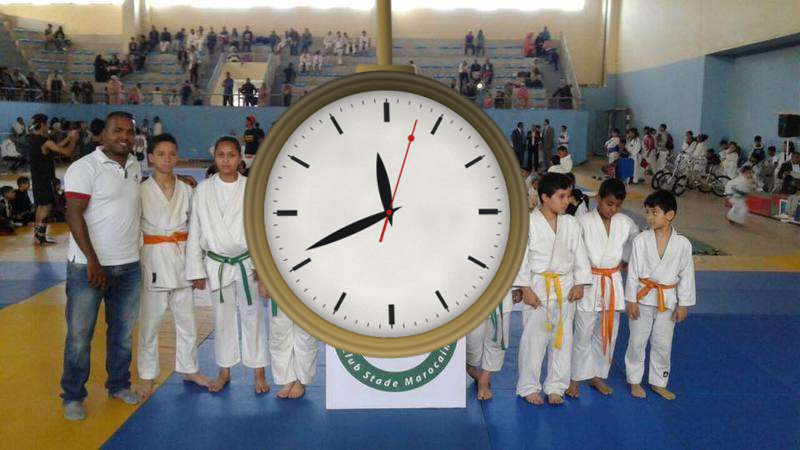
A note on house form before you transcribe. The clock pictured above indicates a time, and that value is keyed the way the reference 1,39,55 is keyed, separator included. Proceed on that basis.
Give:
11,41,03
